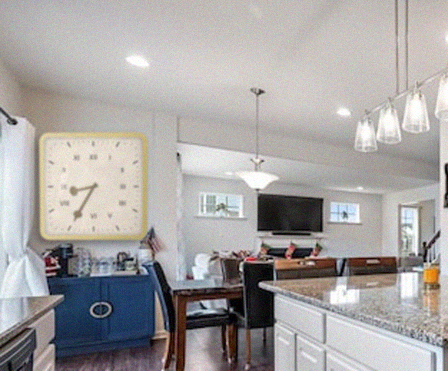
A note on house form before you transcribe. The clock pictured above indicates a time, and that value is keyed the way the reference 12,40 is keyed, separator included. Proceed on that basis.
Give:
8,35
